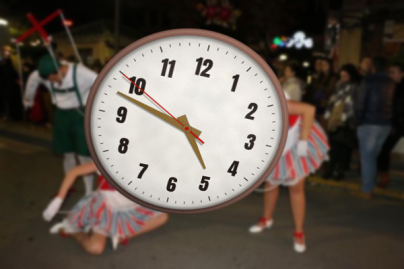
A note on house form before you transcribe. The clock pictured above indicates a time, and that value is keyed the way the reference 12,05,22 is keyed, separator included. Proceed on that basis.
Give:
4,47,50
